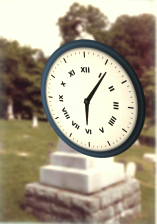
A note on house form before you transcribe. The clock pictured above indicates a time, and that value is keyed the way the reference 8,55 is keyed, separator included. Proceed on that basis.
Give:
6,06
